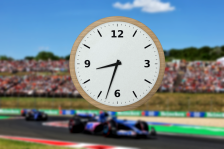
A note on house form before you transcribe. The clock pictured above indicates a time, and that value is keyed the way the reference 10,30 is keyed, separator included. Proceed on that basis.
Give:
8,33
